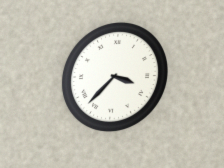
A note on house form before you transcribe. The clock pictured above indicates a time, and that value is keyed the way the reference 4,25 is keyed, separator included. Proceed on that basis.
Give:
3,37
